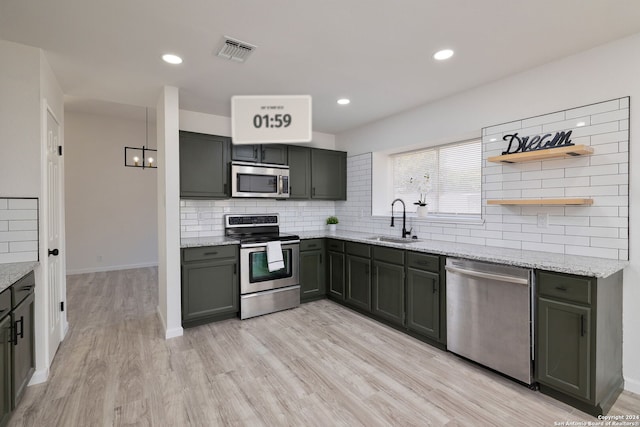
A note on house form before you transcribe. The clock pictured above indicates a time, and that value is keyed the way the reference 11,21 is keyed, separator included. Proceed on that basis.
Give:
1,59
